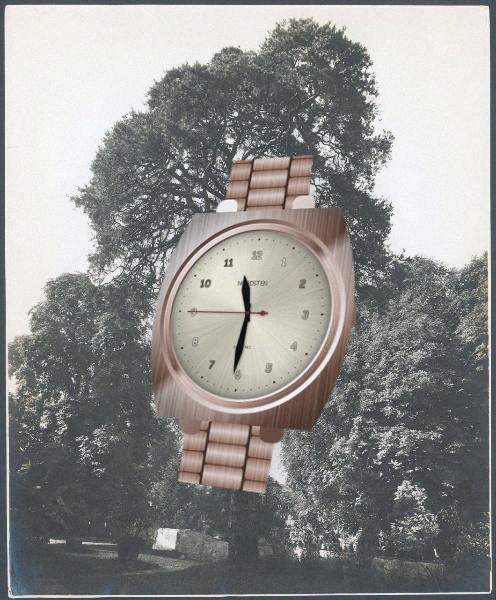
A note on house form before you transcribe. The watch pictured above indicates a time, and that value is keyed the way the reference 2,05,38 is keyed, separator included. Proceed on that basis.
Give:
11,30,45
